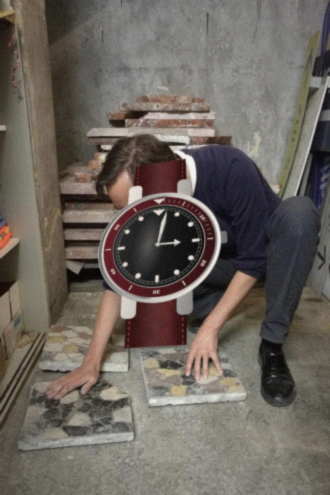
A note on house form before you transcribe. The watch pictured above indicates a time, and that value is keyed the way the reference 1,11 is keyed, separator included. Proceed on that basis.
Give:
3,02
